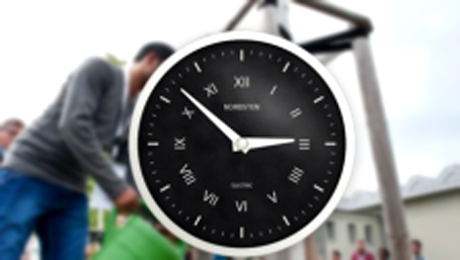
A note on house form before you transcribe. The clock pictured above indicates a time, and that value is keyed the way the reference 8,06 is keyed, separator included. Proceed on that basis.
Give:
2,52
